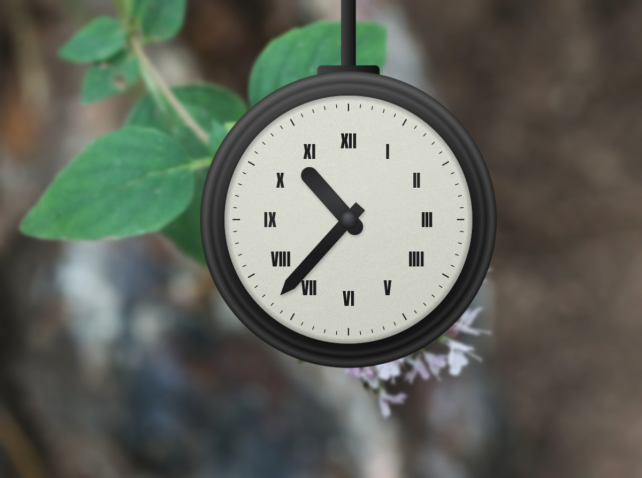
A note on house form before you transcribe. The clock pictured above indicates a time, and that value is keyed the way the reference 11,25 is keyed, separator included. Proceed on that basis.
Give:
10,37
